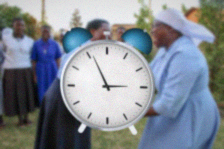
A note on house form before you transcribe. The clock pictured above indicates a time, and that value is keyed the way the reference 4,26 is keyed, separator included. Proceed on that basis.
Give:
2,56
